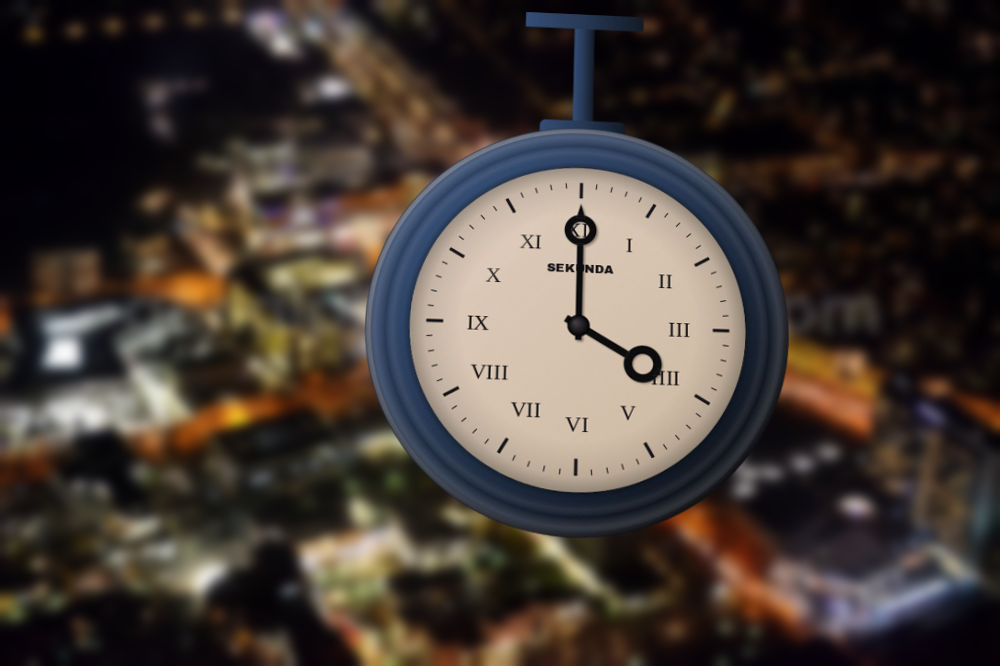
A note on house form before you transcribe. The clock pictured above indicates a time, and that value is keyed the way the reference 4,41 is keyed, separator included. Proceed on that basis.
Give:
4,00
